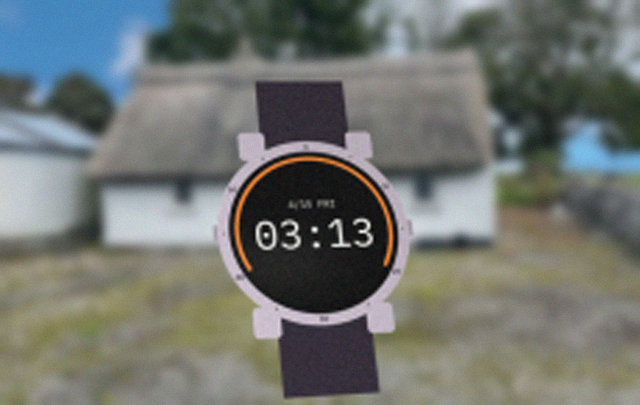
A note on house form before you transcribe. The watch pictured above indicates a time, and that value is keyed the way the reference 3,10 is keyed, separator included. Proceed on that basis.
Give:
3,13
